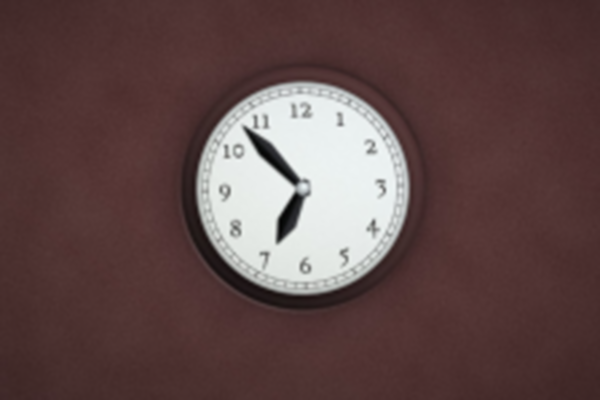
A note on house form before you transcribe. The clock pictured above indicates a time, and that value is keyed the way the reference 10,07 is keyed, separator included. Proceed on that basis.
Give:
6,53
